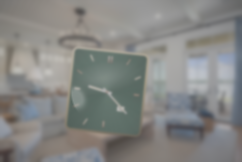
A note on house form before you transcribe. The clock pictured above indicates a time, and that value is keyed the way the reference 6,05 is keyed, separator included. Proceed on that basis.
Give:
9,22
